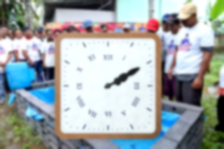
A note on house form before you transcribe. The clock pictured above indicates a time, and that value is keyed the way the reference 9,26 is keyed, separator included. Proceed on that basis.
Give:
2,10
